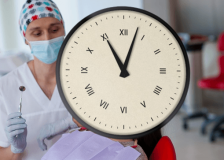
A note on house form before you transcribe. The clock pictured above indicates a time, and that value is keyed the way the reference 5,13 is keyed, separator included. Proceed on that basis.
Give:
11,03
